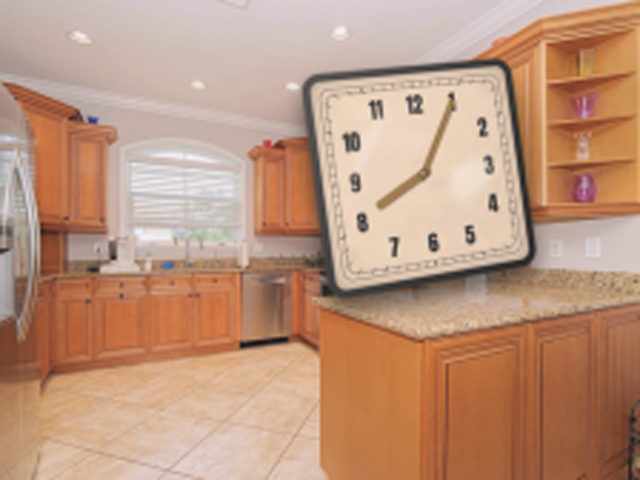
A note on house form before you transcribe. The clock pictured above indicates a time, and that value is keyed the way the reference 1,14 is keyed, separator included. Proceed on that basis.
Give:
8,05
